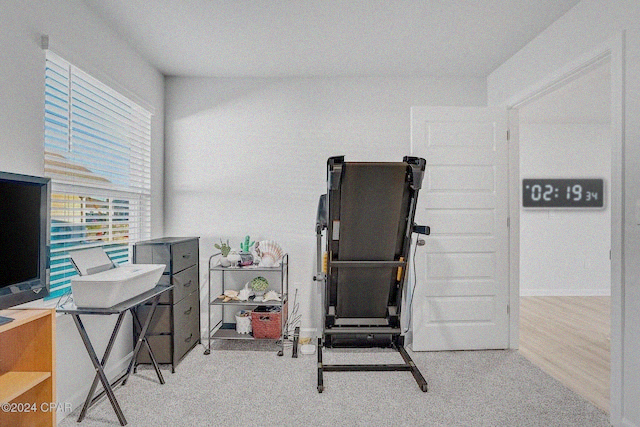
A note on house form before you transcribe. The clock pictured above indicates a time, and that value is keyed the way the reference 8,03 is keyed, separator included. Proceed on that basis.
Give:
2,19
